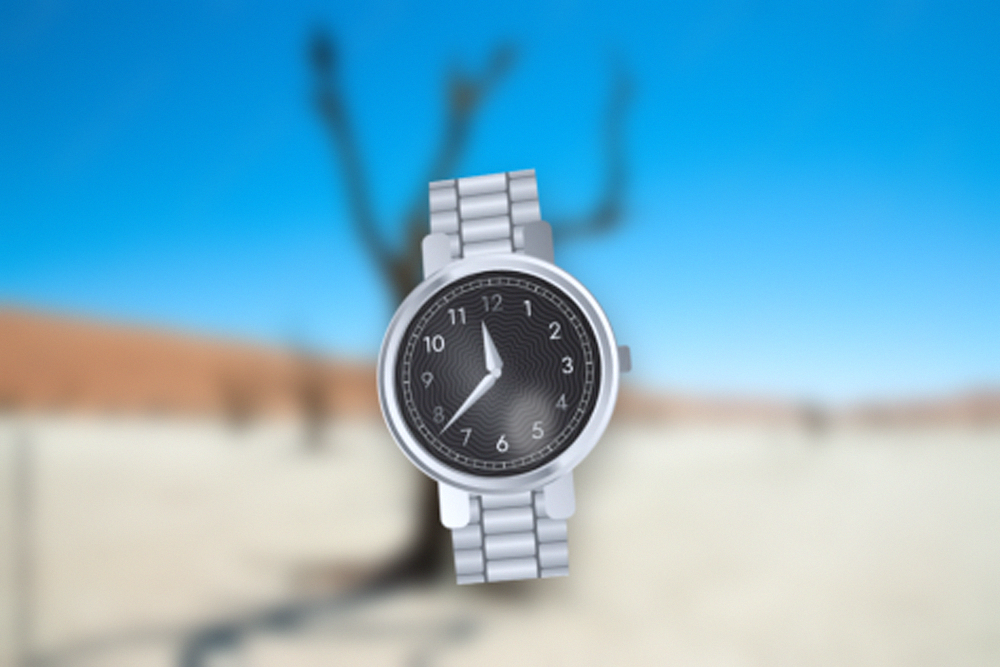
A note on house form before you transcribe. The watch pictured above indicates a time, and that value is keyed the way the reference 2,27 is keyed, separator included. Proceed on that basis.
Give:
11,38
